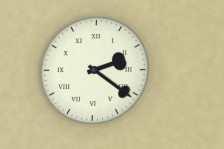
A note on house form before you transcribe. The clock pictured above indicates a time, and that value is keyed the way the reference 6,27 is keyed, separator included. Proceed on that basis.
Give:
2,21
